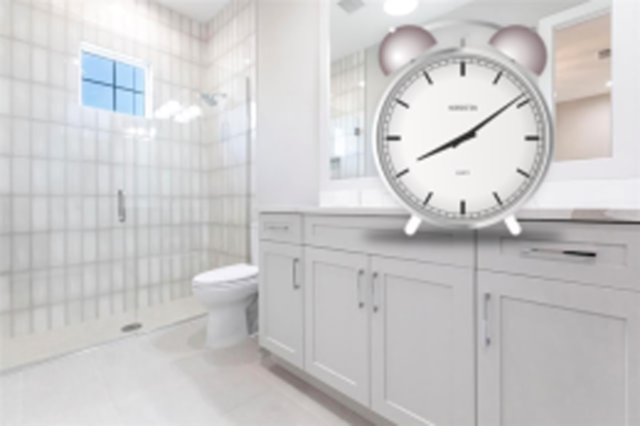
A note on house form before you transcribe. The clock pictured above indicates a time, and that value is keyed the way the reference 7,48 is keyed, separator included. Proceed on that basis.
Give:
8,09
